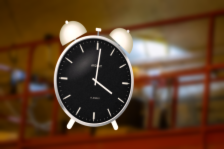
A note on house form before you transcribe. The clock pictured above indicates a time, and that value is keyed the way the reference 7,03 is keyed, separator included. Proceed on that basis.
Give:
4,01
